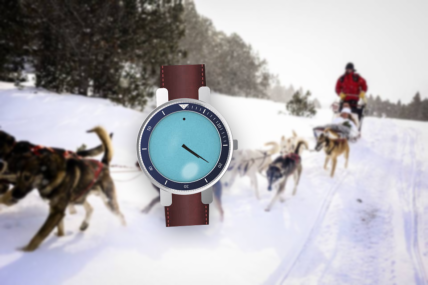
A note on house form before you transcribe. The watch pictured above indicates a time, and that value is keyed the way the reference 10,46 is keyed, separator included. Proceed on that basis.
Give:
4,21
